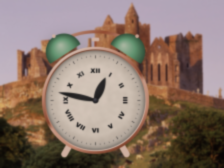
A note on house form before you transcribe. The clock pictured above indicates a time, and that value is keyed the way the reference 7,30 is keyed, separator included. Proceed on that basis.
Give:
12,47
